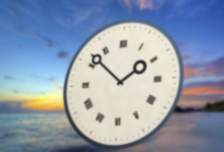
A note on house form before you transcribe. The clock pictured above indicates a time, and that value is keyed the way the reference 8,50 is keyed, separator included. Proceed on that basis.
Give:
1,52
